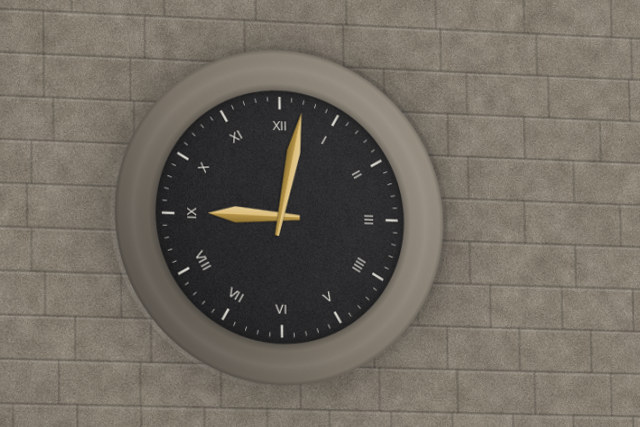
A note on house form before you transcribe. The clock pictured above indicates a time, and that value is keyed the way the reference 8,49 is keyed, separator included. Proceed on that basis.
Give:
9,02
